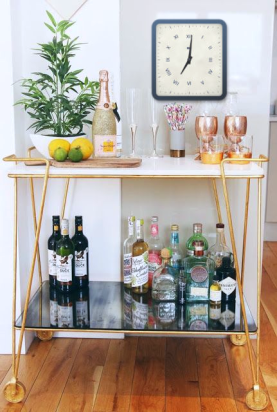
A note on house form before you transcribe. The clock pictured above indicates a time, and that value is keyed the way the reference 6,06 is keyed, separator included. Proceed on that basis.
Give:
7,01
